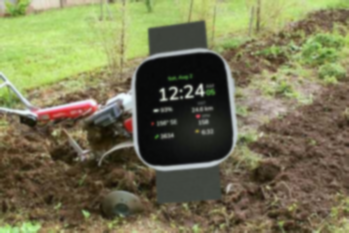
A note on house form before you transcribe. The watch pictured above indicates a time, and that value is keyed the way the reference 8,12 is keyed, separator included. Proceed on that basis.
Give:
12,24
